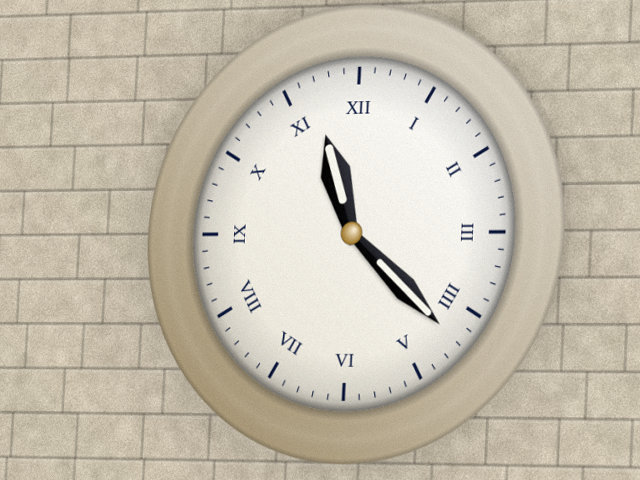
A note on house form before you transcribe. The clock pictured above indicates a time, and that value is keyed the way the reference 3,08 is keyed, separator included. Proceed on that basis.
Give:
11,22
